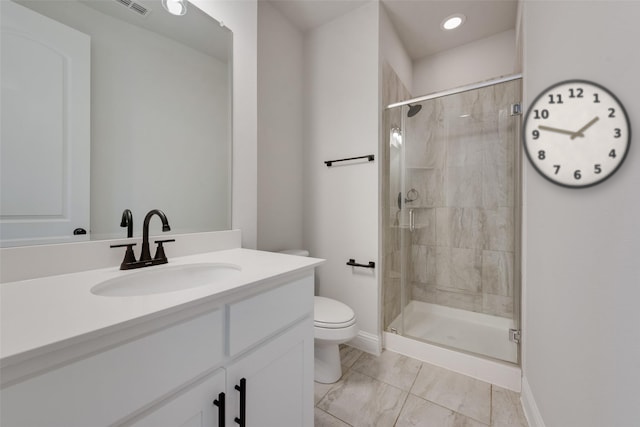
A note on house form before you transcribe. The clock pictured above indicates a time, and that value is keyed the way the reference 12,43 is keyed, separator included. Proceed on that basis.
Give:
1,47
